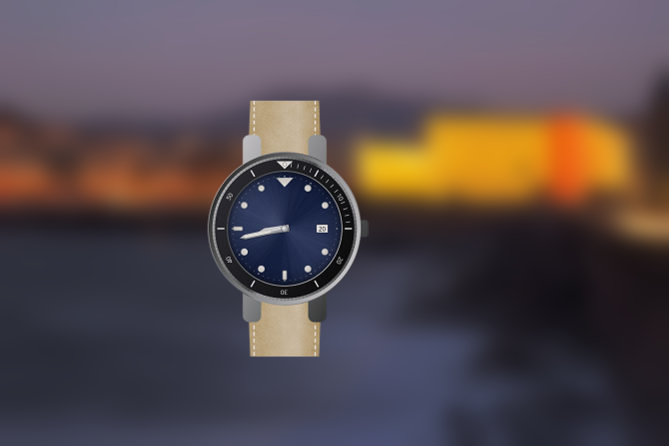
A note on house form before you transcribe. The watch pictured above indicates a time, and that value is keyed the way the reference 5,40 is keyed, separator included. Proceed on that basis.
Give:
8,43
